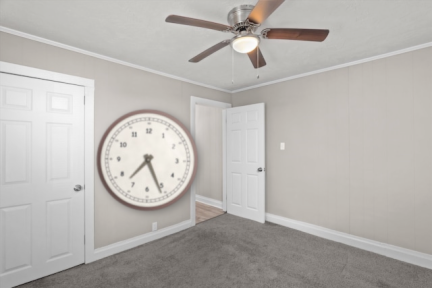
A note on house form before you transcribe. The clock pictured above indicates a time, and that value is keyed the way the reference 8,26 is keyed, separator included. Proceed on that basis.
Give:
7,26
